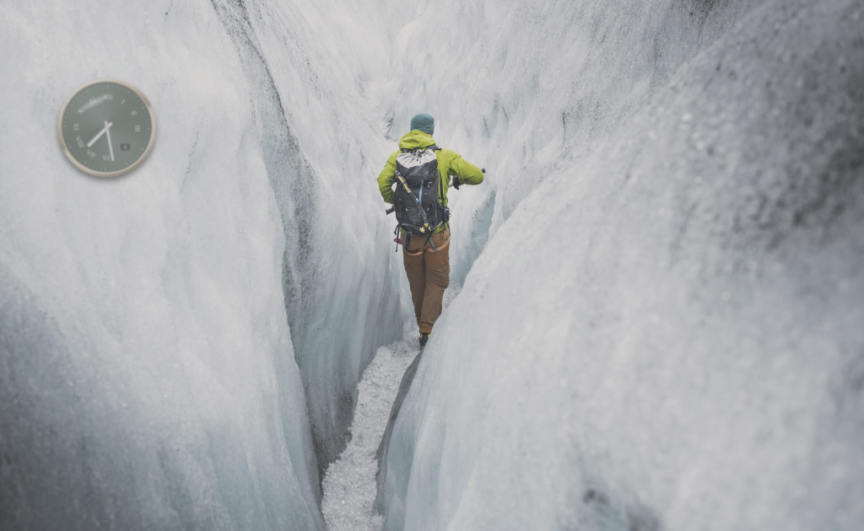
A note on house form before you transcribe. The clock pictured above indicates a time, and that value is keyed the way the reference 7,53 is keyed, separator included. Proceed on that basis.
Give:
7,28
